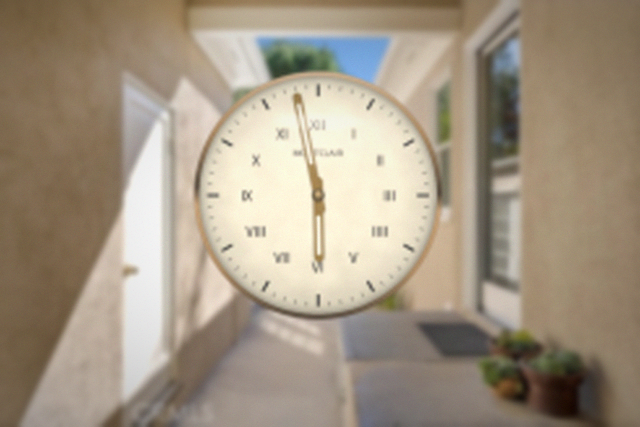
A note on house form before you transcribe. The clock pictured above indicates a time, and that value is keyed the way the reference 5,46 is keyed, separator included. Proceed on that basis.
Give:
5,58
